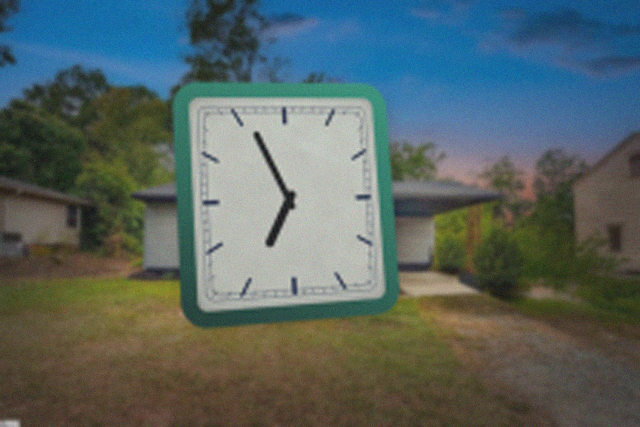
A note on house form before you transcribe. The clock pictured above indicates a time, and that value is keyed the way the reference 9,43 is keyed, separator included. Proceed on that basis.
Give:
6,56
